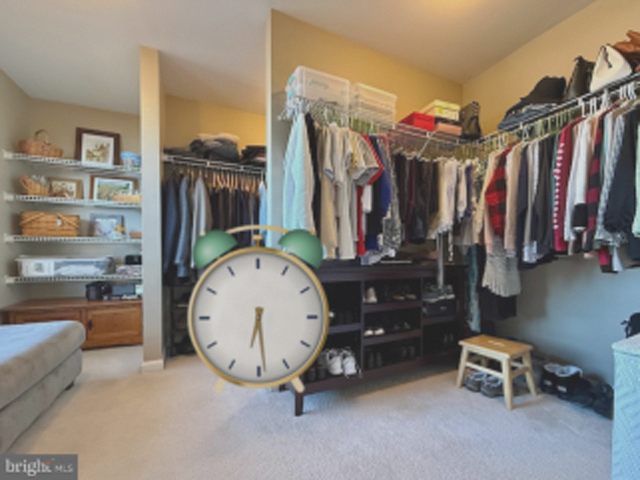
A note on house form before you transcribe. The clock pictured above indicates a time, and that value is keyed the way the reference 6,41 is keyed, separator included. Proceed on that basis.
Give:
6,29
